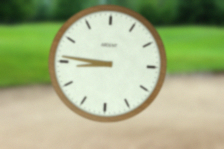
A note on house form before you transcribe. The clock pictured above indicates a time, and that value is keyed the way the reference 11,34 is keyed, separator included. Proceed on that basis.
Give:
8,46
